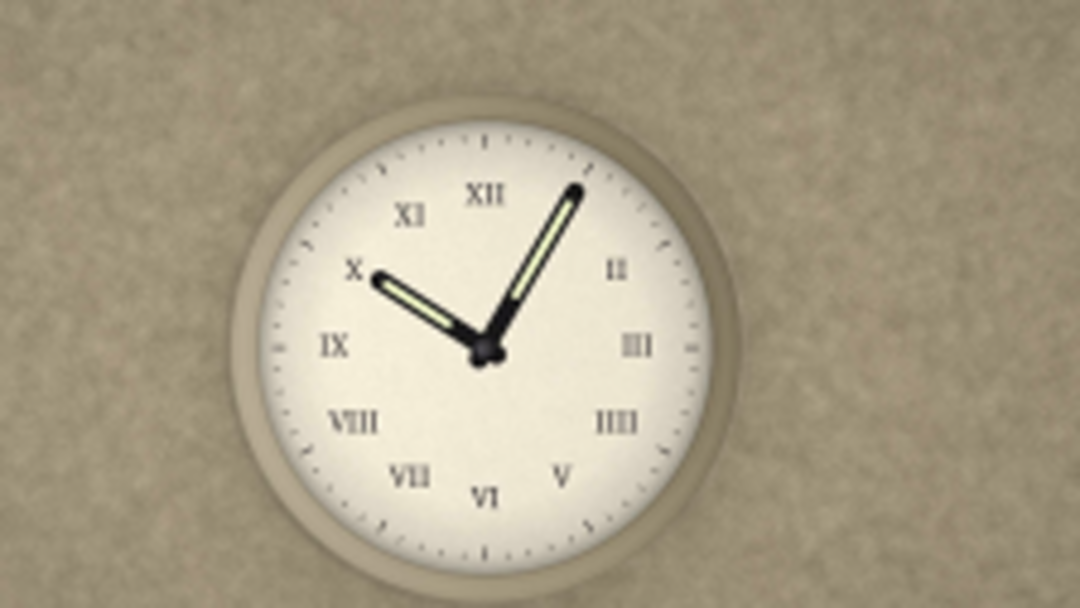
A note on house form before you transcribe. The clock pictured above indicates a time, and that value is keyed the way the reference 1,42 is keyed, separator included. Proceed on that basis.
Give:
10,05
